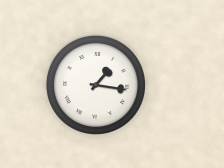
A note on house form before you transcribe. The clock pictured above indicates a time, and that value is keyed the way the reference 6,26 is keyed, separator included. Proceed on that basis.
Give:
1,16
